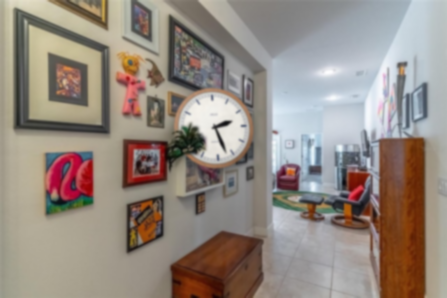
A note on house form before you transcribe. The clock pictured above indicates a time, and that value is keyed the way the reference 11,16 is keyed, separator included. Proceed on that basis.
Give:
2,27
